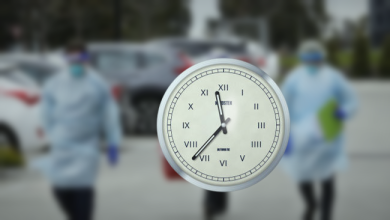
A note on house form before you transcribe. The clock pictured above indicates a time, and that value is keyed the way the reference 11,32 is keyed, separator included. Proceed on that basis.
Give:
11,37
